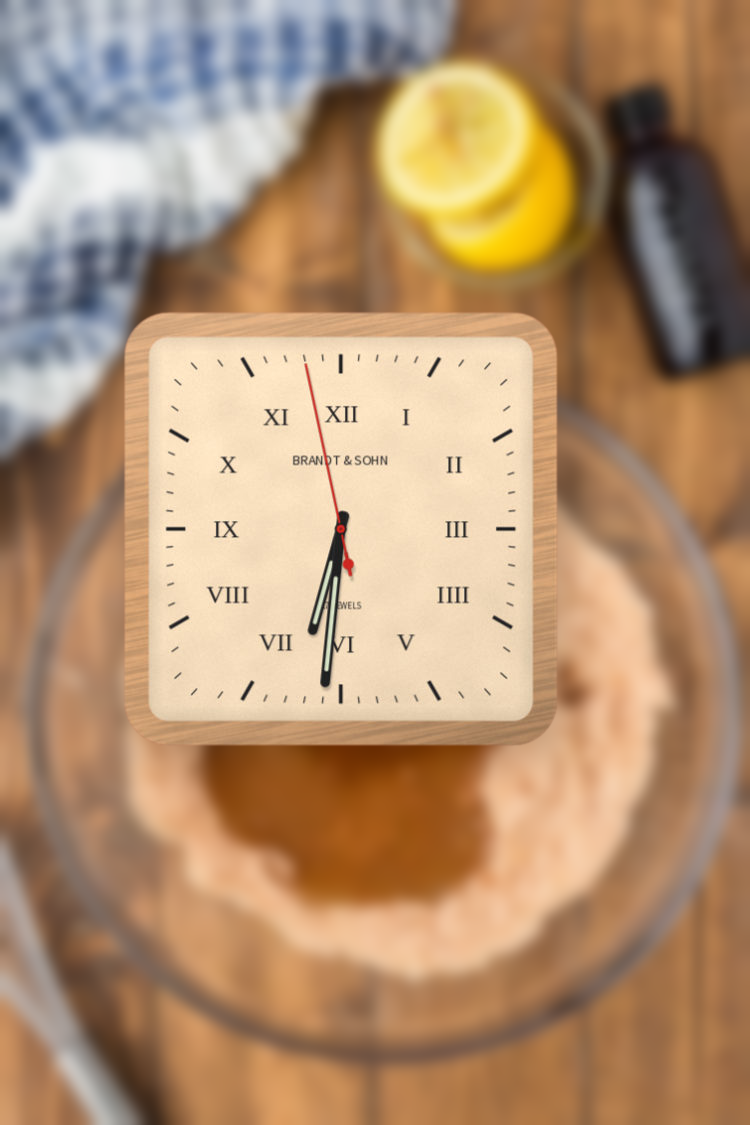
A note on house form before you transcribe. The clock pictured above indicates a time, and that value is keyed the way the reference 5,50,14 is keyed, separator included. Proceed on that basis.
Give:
6,30,58
